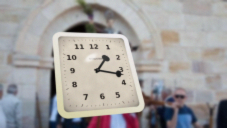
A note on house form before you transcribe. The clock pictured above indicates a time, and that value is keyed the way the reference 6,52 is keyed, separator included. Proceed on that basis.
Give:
1,17
